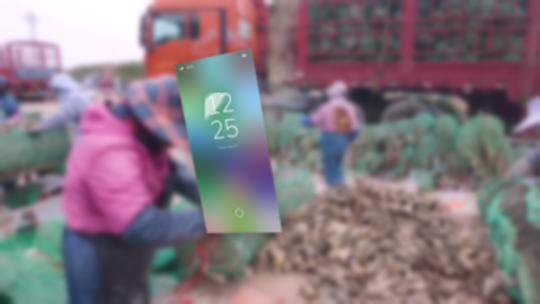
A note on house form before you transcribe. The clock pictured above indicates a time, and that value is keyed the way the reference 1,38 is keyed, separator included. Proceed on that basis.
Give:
12,25
